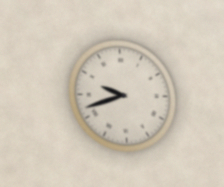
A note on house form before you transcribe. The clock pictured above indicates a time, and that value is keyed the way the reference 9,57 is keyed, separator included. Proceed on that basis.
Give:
9,42
